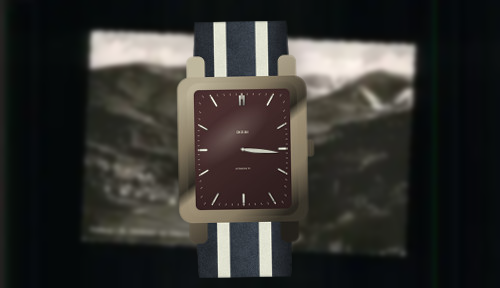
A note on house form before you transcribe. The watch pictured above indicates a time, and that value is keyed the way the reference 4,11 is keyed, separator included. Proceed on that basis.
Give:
3,16
